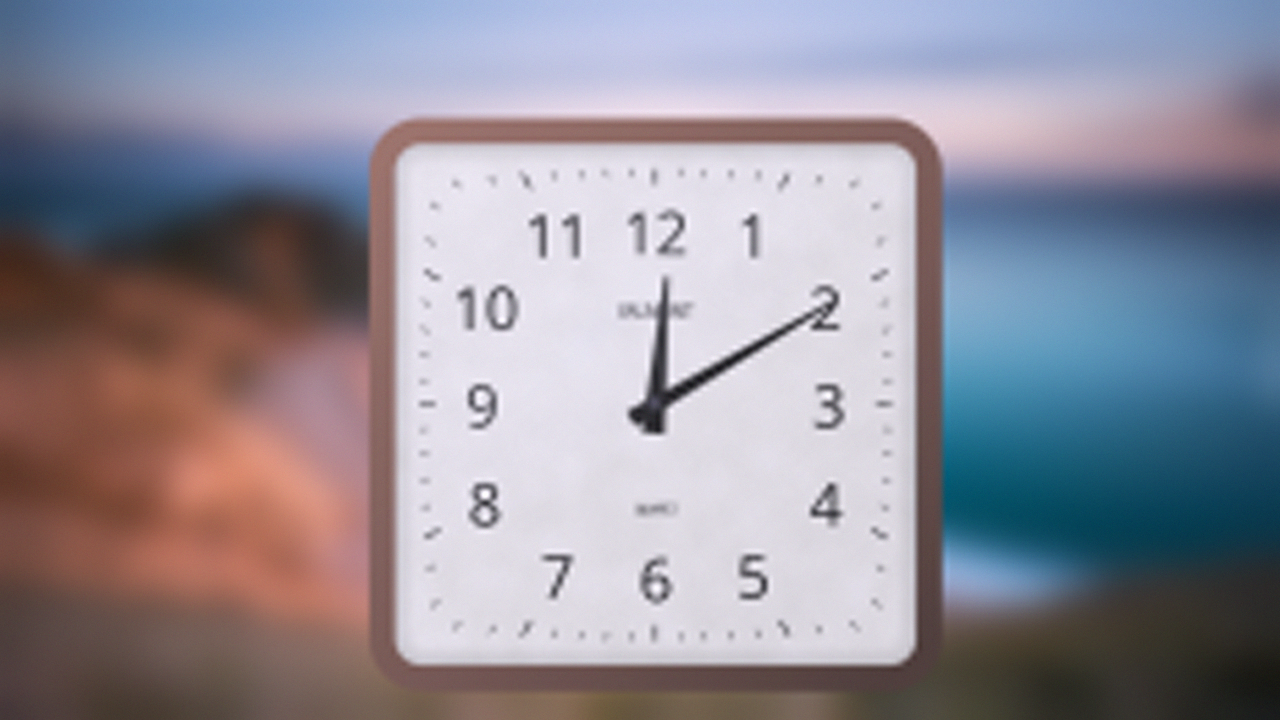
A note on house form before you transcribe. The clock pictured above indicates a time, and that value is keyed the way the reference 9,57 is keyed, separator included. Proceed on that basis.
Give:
12,10
